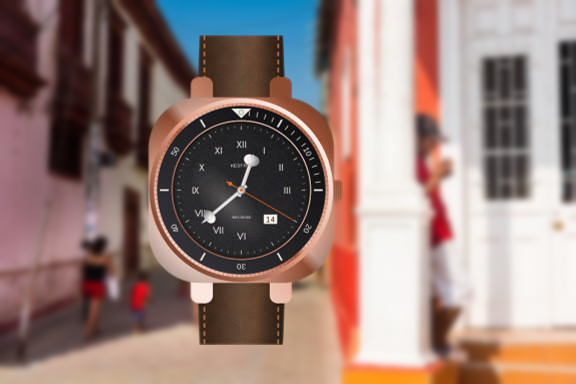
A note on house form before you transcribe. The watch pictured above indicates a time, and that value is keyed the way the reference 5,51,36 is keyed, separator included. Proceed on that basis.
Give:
12,38,20
